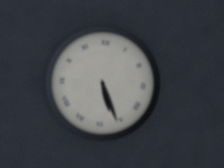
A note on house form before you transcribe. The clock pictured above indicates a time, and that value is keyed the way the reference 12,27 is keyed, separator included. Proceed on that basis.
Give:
5,26
